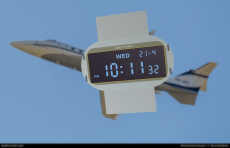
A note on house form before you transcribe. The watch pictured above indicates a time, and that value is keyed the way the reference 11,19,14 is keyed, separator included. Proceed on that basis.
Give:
10,11,32
